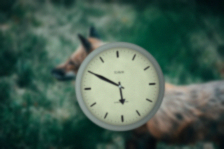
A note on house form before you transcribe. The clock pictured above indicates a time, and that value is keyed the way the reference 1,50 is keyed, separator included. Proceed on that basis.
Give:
5,50
